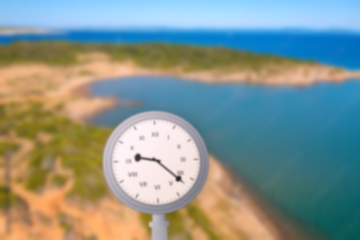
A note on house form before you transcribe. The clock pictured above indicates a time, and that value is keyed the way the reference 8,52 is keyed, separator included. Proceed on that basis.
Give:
9,22
